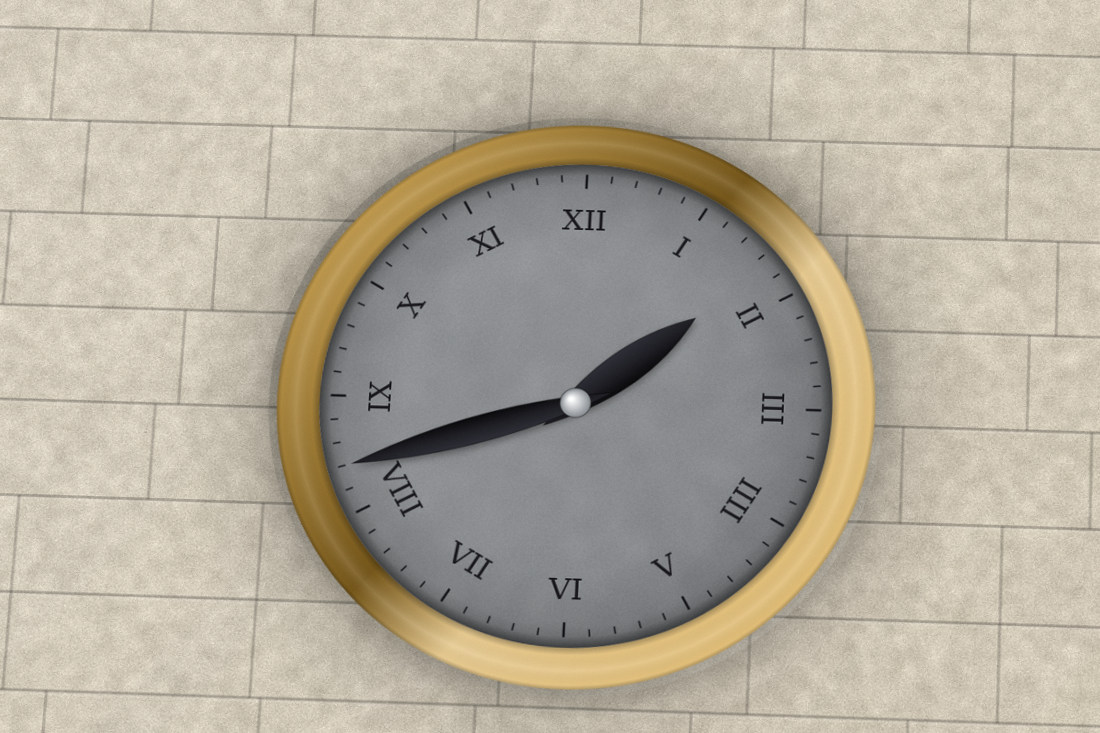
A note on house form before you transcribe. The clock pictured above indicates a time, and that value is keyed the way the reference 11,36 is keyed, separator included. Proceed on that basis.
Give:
1,42
